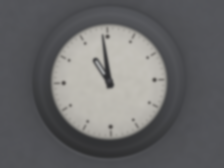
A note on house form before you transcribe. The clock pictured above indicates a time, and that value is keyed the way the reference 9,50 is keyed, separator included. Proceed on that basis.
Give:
10,59
